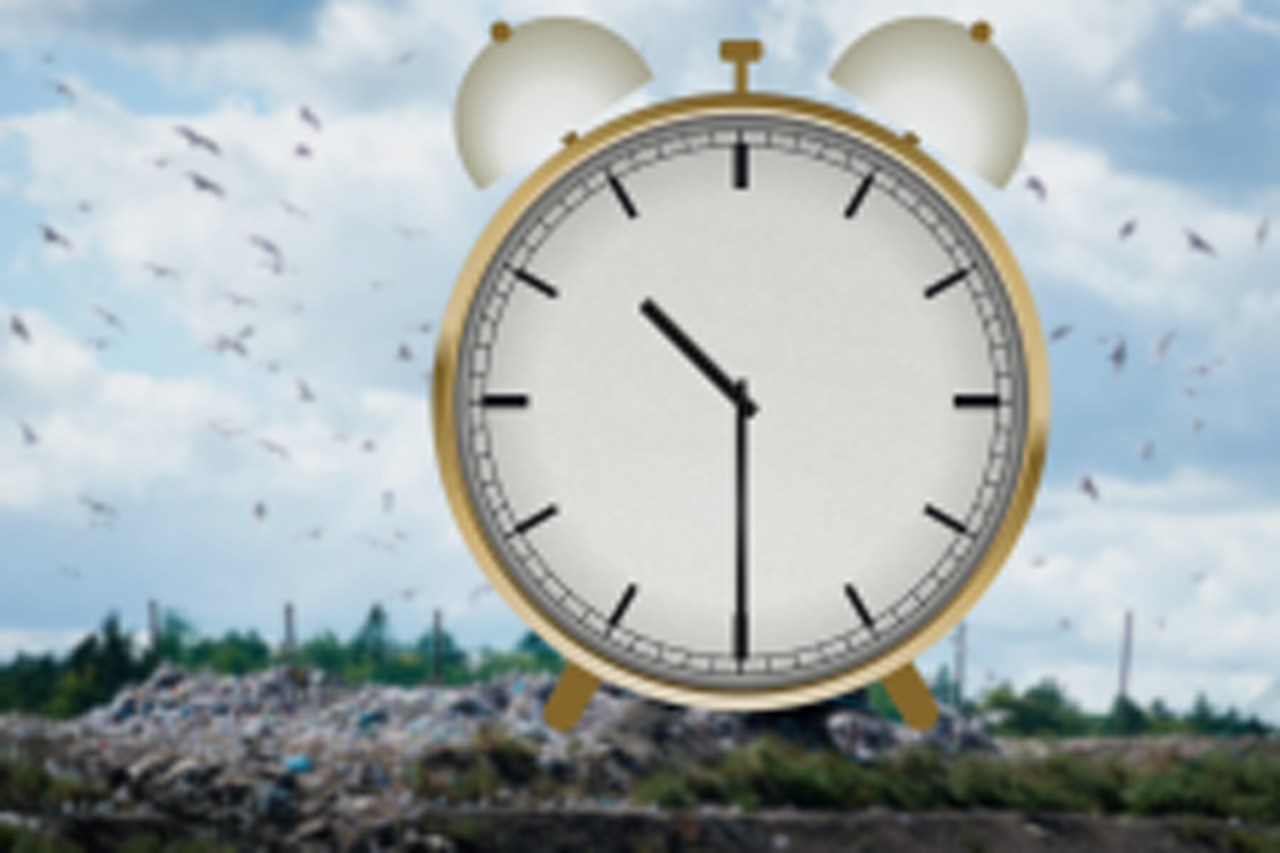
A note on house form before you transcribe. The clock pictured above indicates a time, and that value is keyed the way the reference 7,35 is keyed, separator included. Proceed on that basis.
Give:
10,30
